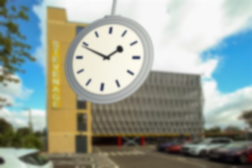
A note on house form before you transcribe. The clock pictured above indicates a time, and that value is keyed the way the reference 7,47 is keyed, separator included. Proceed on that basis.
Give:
1,49
